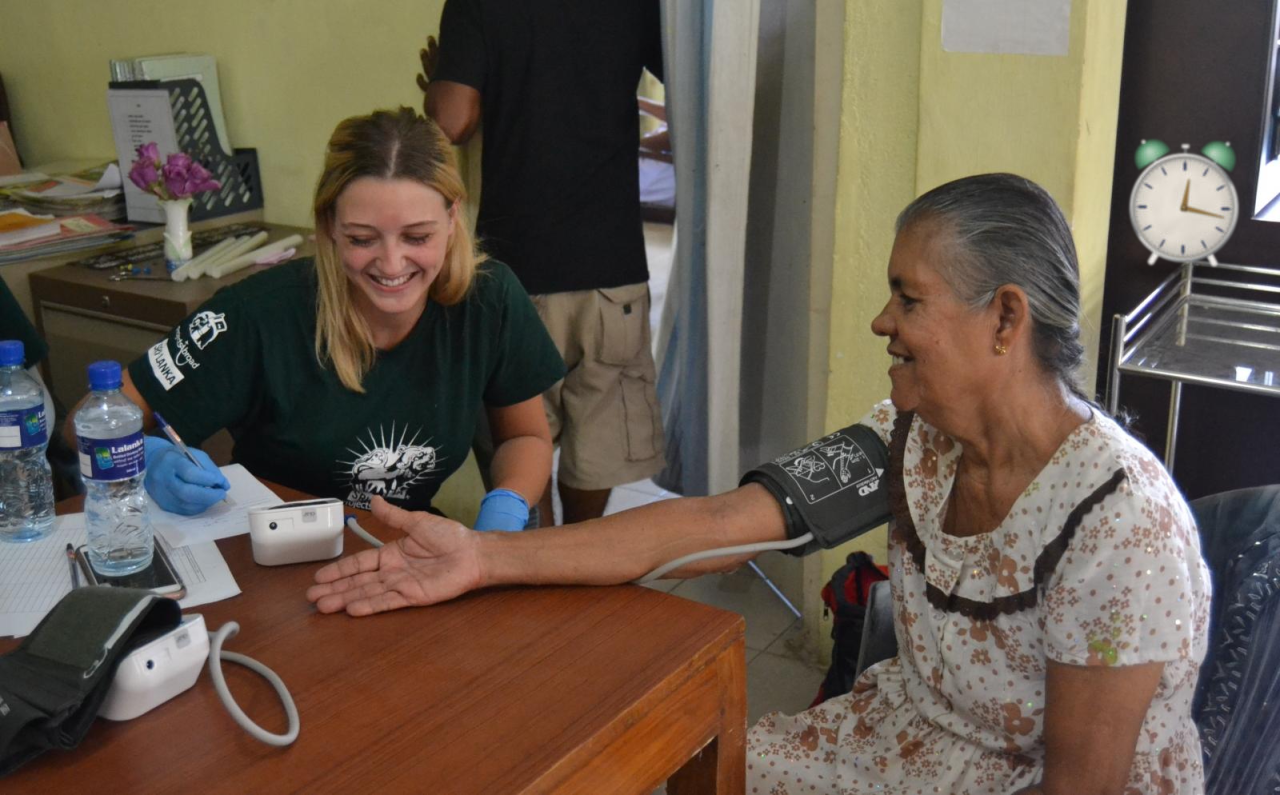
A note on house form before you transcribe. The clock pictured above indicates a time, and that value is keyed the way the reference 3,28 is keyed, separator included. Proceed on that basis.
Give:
12,17
